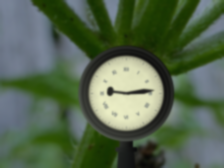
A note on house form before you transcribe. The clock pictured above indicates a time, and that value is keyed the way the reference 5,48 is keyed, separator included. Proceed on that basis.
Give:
9,14
